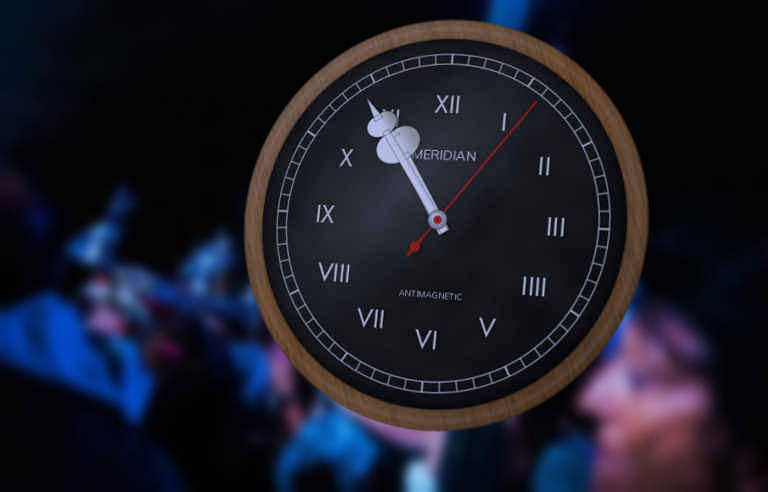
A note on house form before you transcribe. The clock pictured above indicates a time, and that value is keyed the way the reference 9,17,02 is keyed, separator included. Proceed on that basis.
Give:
10,54,06
